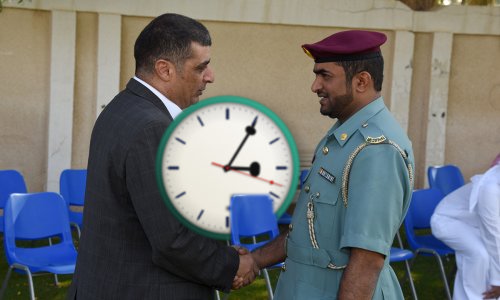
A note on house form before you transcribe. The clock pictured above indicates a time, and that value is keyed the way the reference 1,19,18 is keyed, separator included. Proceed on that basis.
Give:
3,05,18
